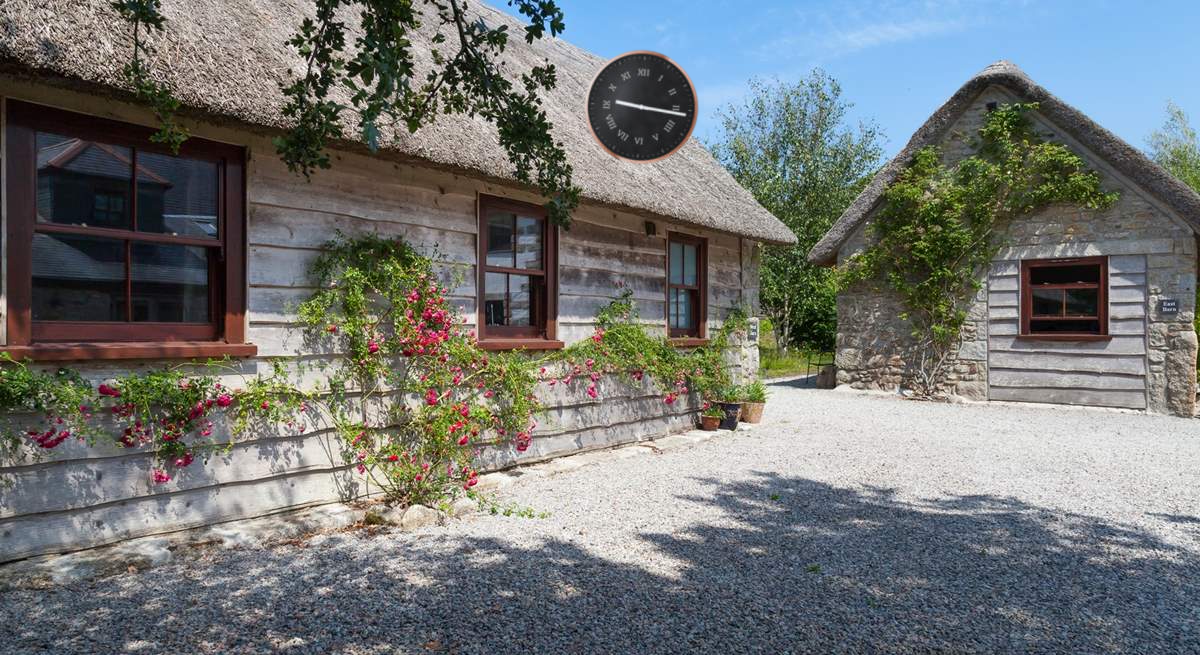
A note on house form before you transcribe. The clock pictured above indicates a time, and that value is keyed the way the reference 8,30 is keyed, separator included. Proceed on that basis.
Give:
9,16
